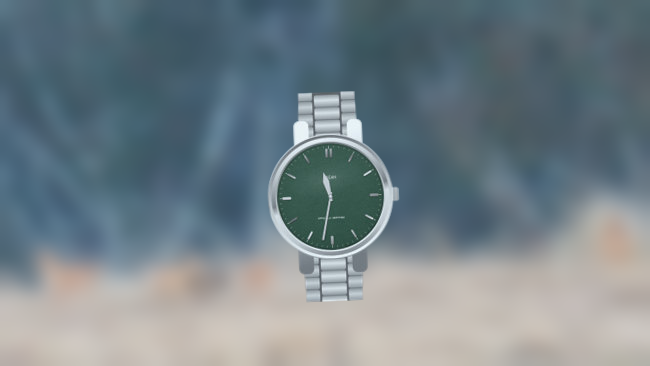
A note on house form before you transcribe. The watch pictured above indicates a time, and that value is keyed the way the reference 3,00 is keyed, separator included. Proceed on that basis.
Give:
11,32
